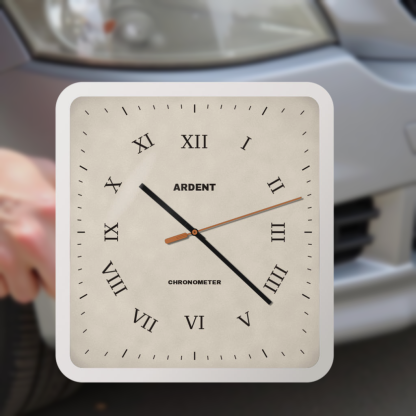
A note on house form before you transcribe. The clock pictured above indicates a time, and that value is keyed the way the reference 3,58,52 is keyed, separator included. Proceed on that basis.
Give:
10,22,12
